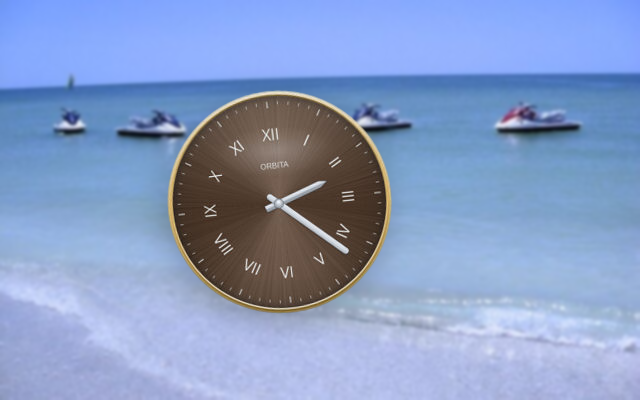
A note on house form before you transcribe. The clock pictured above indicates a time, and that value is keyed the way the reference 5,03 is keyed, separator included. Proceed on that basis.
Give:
2,22
